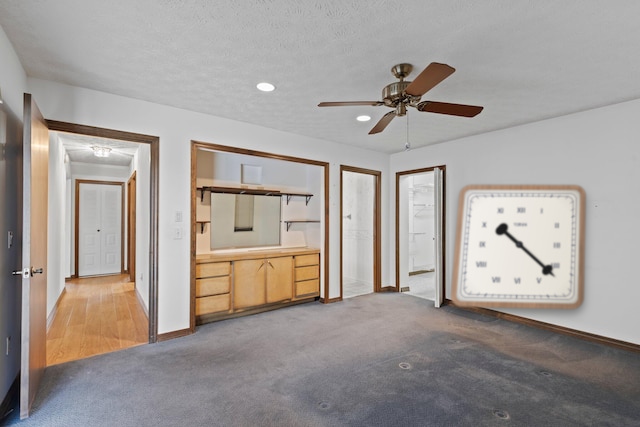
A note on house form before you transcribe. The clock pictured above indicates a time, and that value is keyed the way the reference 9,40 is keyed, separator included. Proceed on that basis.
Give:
10,22
